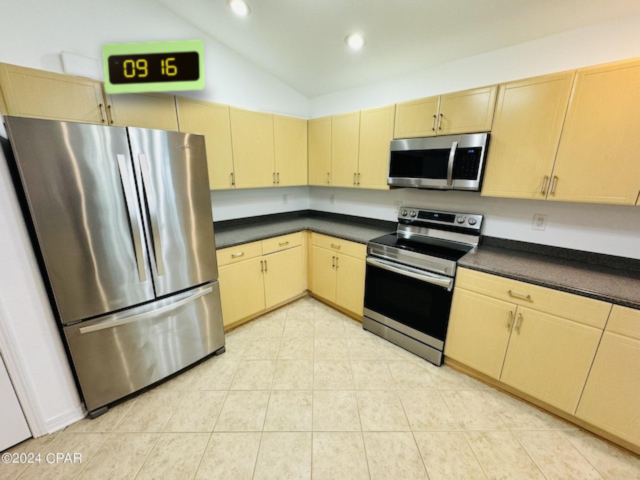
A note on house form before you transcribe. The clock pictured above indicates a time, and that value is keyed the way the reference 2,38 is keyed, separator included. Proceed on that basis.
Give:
9,16
